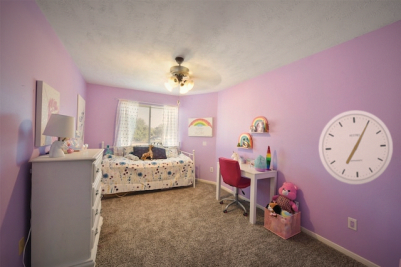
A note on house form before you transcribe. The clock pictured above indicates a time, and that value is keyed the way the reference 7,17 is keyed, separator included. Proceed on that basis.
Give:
7,05
